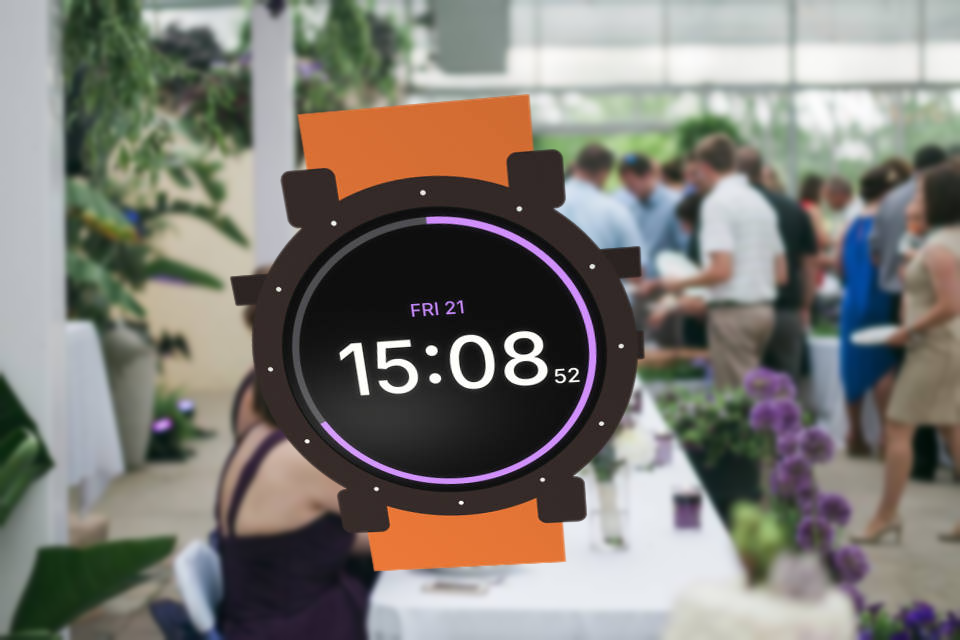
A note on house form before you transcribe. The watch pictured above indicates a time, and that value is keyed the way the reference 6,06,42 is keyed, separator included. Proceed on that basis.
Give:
15,08,52
